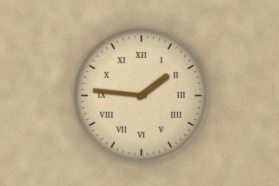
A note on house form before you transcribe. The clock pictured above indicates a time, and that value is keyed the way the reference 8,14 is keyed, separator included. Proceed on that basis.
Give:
1,46
